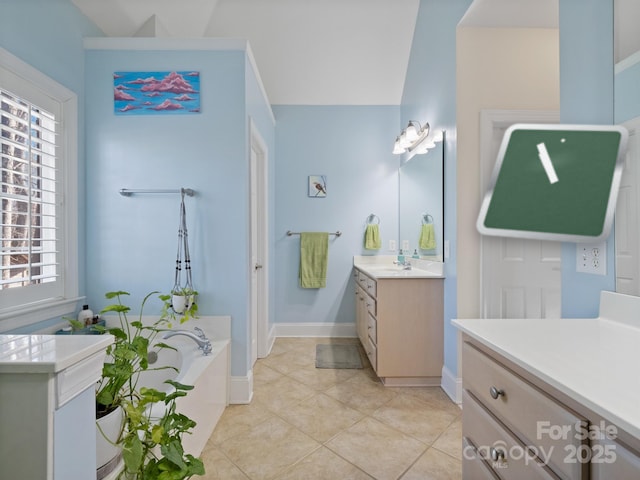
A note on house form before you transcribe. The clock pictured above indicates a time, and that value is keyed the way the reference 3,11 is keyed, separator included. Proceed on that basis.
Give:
10,55
